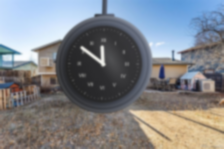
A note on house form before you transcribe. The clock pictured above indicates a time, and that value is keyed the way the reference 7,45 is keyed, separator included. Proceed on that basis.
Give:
11,51
